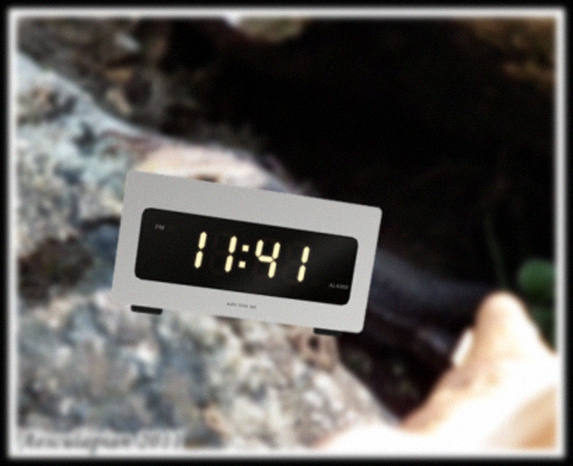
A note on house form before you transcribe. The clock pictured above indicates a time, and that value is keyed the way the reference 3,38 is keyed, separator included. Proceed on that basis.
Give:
11,41
